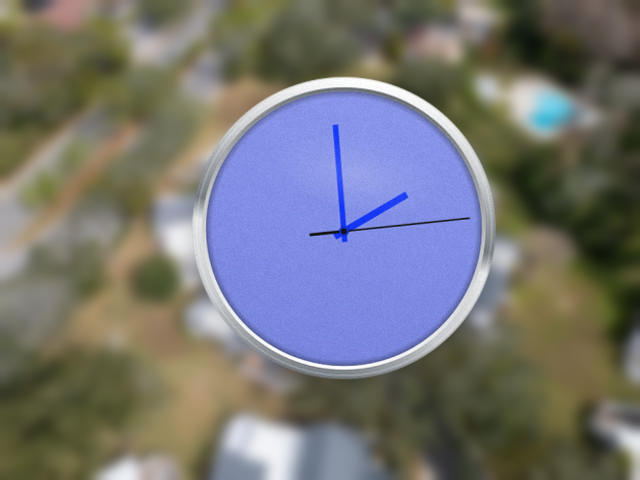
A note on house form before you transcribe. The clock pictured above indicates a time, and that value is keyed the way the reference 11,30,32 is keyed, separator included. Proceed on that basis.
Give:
1,59,14
